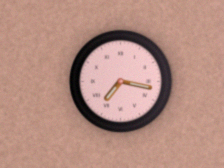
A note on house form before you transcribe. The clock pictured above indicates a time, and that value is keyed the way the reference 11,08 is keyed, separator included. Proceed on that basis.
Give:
7,17
